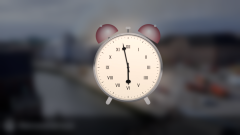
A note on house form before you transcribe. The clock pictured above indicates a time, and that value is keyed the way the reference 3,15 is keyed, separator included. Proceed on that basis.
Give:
5,58
